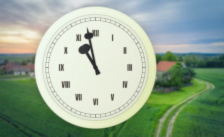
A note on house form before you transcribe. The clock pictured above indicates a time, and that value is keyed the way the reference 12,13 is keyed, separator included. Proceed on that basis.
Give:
10,58
